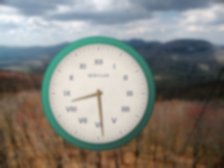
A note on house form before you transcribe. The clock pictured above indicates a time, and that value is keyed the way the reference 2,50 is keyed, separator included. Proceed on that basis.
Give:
8,29
